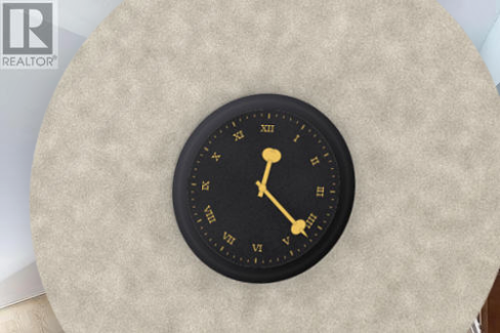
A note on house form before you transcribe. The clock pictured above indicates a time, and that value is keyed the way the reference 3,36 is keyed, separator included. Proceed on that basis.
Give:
12,22
